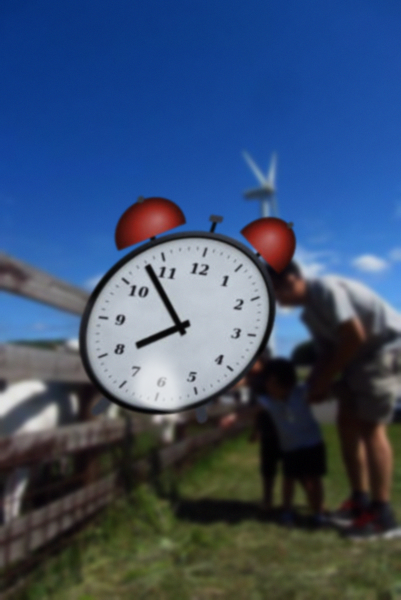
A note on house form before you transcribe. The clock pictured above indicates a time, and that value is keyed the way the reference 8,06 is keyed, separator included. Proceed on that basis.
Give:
7,53
